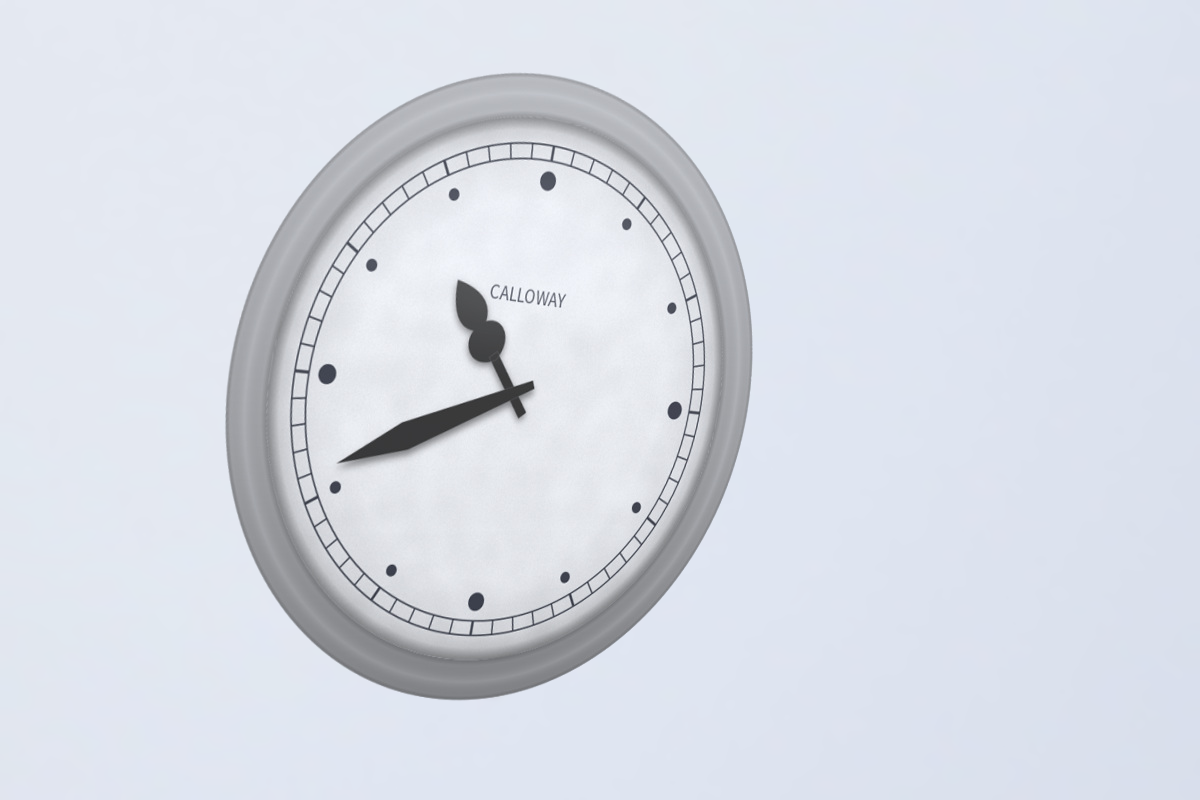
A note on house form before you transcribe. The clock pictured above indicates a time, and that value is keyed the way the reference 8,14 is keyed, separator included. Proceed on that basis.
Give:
10,41
